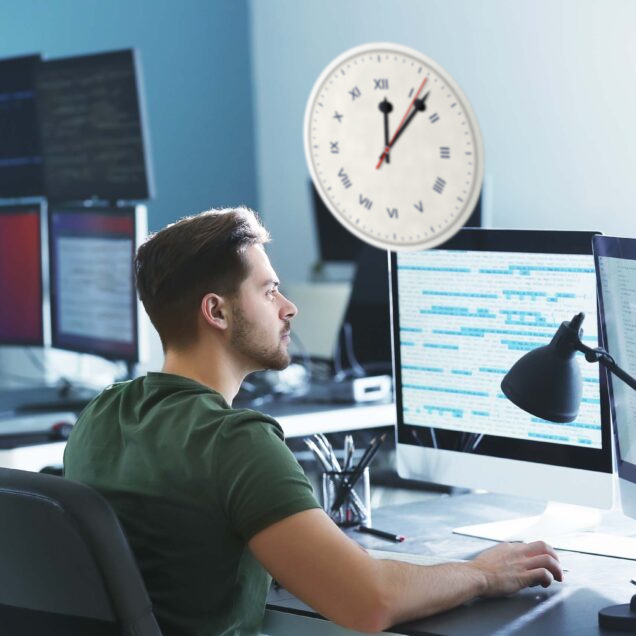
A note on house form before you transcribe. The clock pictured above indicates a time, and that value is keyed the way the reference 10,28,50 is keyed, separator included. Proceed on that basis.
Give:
12,07,06
